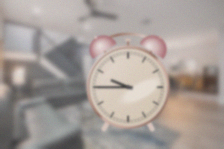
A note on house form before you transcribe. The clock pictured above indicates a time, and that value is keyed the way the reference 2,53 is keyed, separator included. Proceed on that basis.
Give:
9,45
